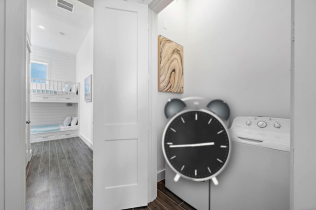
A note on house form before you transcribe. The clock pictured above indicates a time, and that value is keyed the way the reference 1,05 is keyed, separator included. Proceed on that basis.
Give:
2,44
